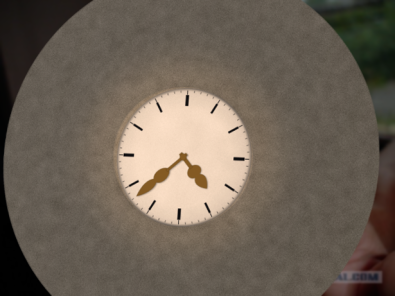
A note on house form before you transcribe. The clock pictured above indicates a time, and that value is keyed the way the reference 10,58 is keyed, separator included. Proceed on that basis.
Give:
4,38
